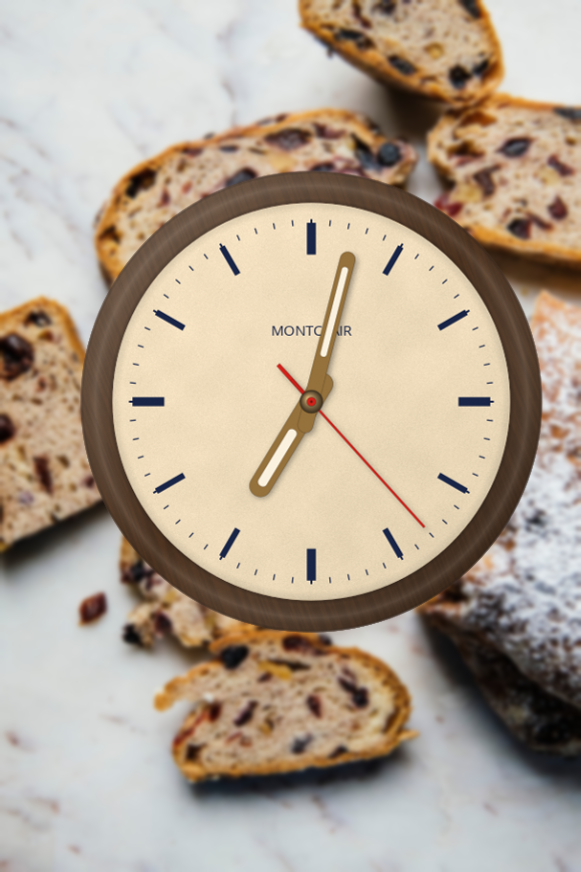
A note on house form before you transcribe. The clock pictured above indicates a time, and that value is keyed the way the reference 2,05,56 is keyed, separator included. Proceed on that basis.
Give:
7,02,23
